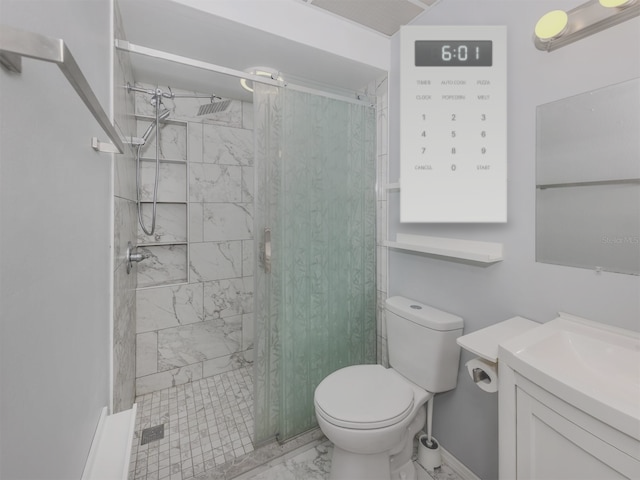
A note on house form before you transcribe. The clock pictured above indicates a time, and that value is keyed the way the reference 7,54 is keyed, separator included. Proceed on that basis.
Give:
6,01
